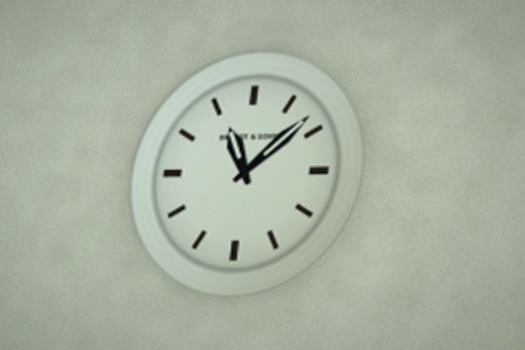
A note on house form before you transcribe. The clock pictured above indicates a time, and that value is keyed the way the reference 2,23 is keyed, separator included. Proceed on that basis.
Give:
11,08
